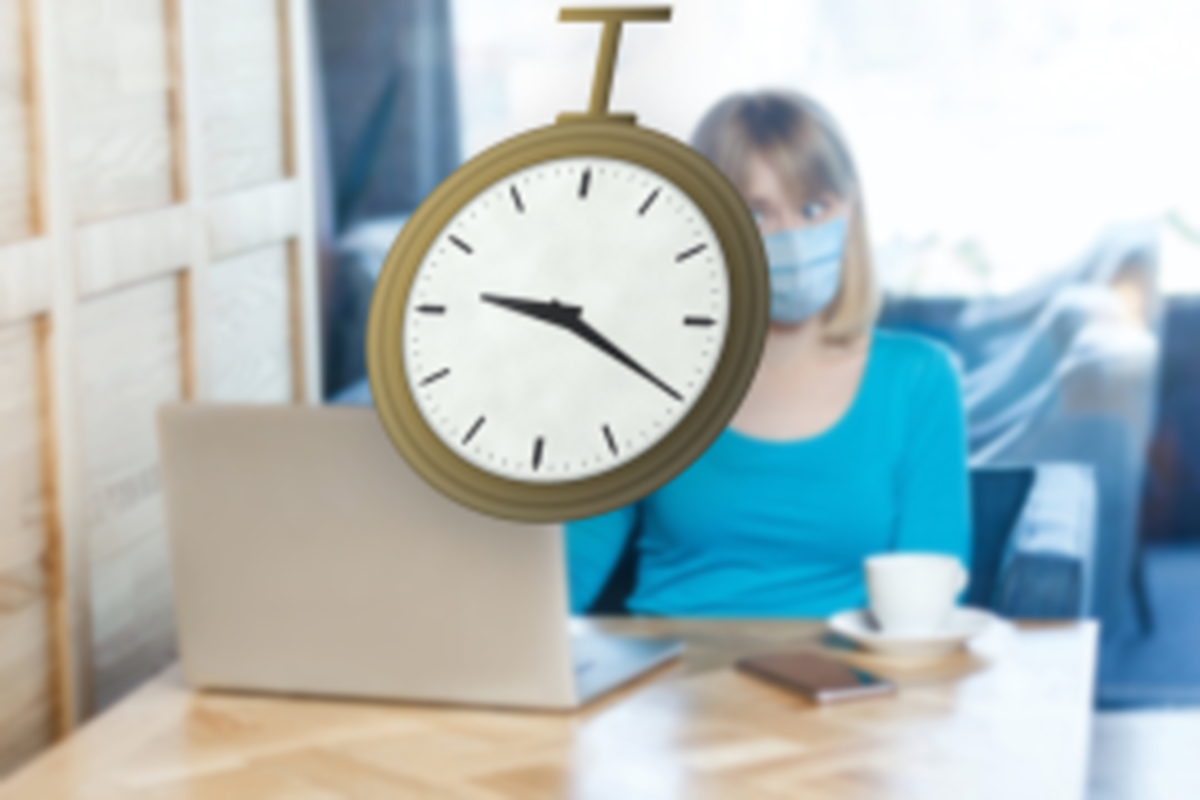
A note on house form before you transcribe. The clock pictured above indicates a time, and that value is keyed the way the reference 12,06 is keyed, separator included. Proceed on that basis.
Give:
9,20
